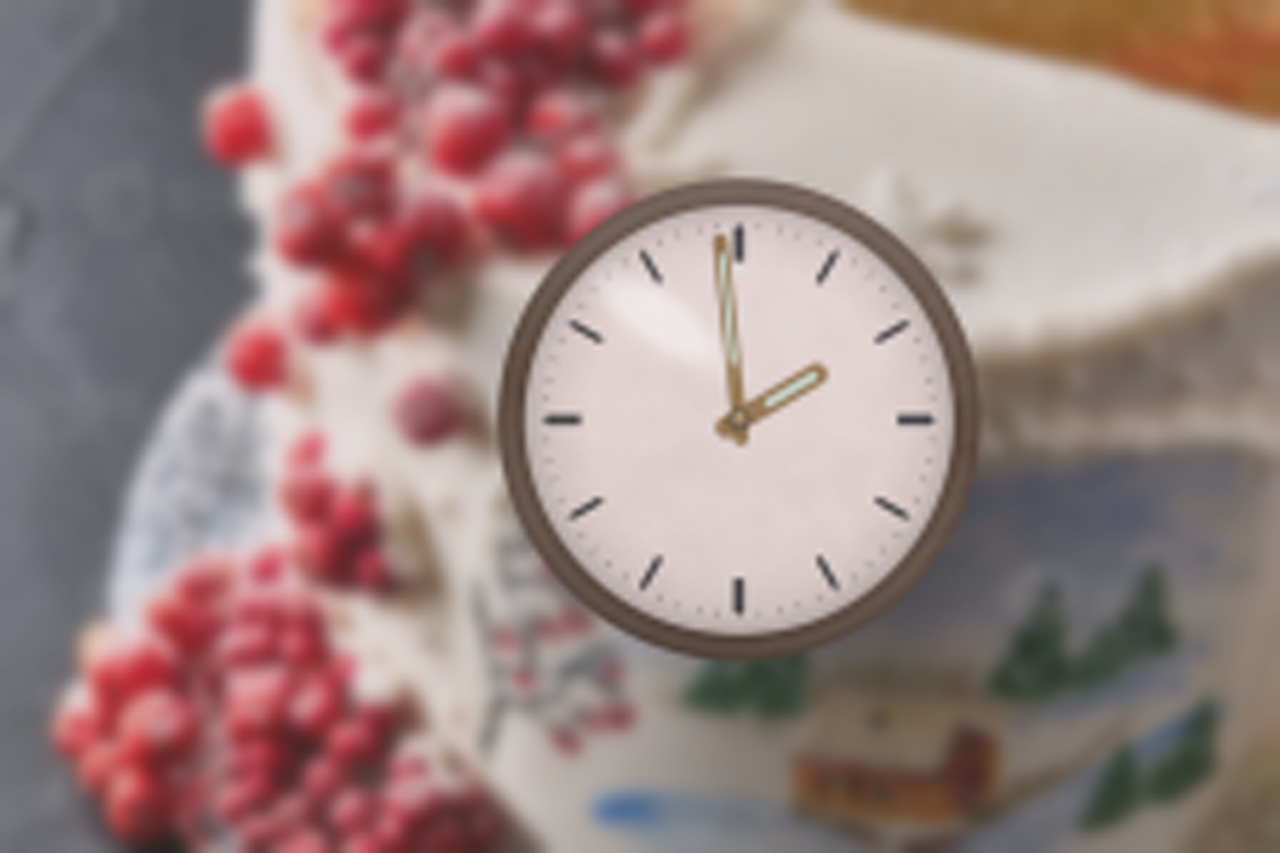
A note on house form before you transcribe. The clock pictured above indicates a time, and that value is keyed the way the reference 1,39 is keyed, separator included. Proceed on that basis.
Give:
1,59
